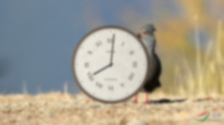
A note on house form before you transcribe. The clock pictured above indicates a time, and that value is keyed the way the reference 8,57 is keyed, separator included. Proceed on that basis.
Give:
8,01
